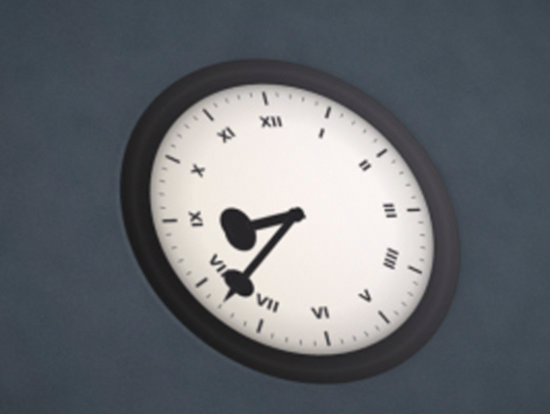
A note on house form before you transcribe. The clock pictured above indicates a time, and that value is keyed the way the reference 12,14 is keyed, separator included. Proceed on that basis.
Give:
8,38
